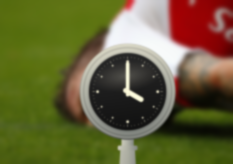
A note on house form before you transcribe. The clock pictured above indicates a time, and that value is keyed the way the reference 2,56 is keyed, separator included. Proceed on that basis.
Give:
4,00
